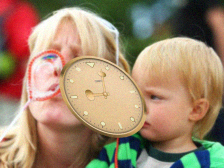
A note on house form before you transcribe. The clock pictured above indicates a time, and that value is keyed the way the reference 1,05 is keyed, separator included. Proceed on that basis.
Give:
9,03
